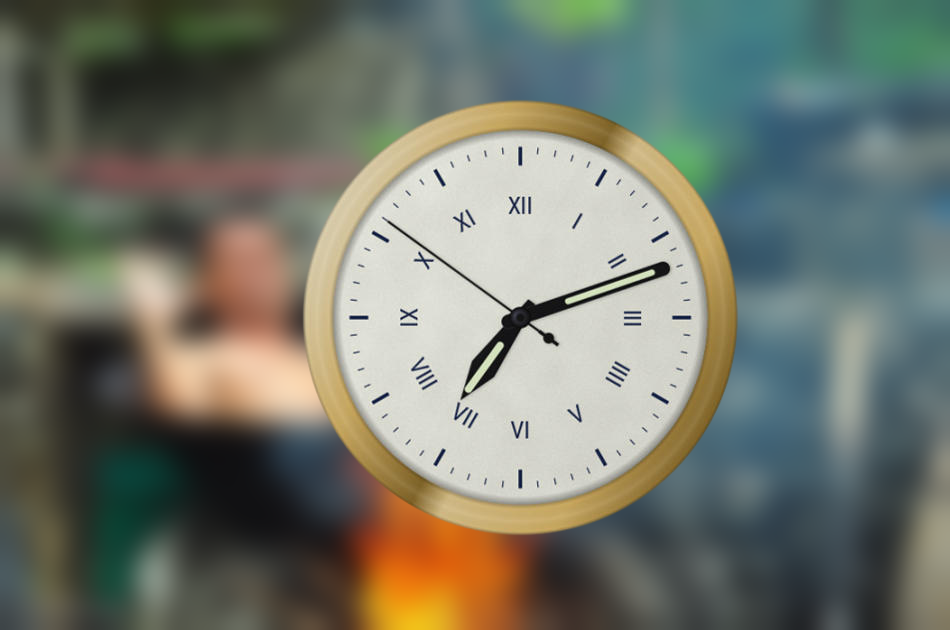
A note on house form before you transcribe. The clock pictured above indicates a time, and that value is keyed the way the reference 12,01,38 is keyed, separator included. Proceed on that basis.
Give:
7,11,51
